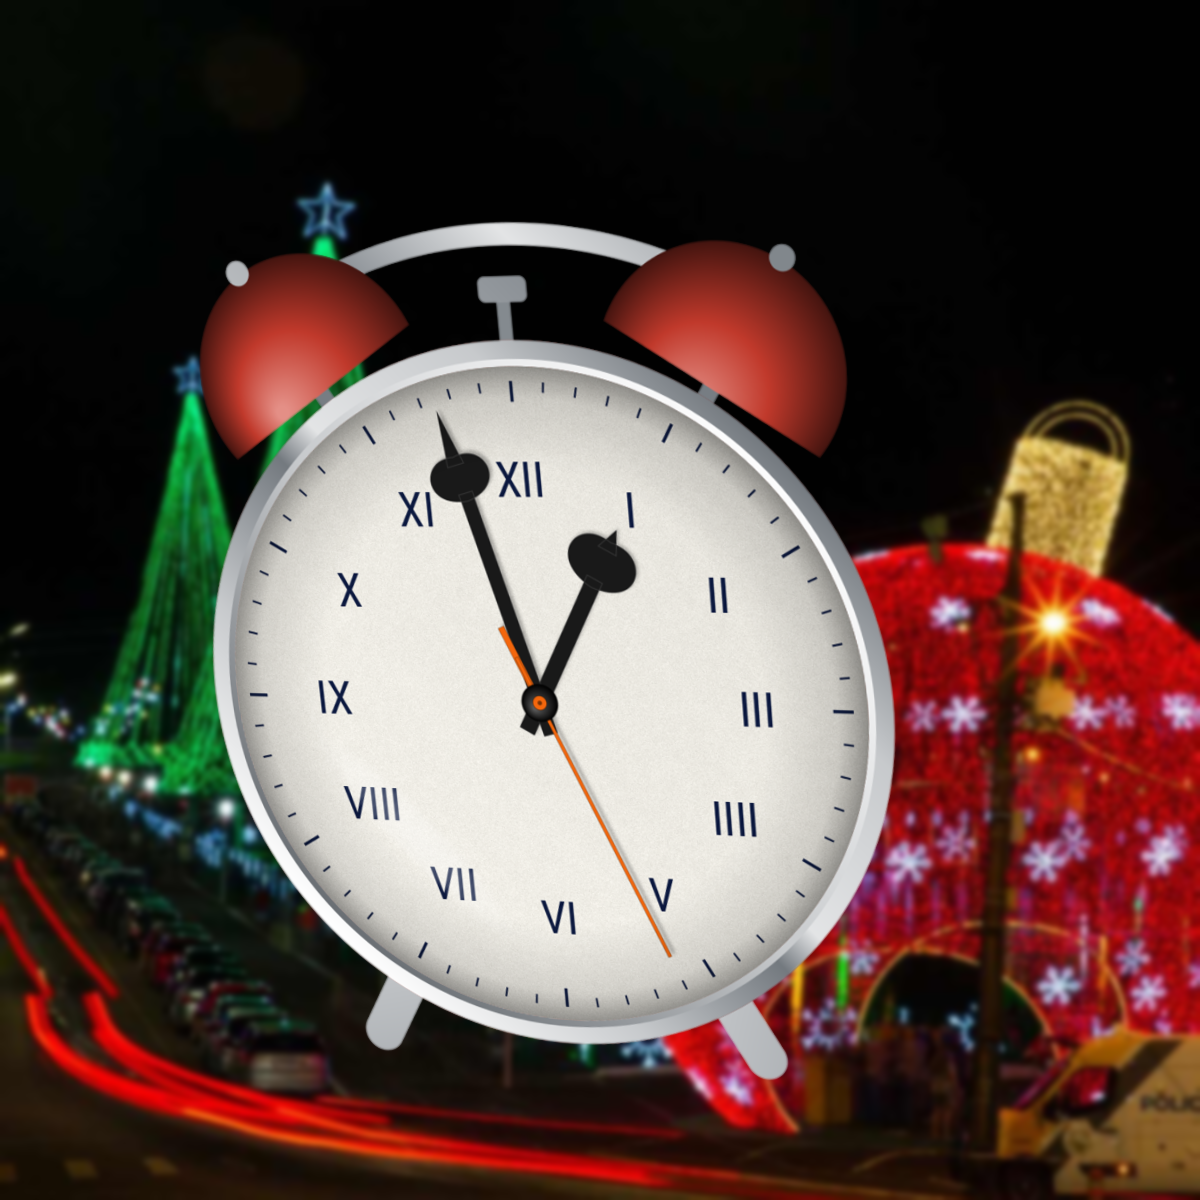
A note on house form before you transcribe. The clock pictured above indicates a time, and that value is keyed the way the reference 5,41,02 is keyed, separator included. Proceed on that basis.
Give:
12,57,26
